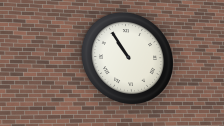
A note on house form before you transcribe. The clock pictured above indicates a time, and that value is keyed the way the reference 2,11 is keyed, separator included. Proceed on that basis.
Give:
10,55
